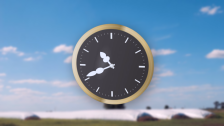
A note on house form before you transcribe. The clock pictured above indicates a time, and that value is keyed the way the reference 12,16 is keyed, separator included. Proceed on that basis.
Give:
10,41
